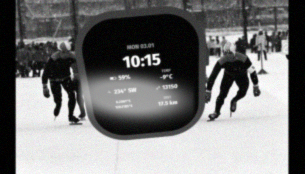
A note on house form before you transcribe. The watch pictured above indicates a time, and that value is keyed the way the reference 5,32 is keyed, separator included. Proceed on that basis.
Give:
10,15
